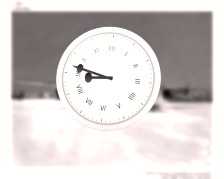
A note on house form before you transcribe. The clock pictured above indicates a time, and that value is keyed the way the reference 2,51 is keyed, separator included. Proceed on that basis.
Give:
8,47
